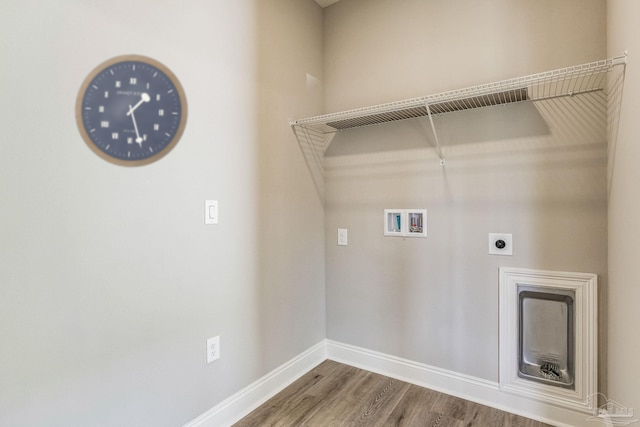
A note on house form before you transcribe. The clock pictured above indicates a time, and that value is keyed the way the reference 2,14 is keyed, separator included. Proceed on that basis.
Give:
1,27
